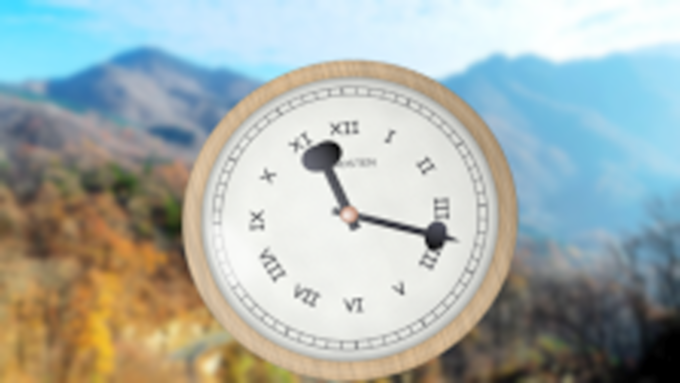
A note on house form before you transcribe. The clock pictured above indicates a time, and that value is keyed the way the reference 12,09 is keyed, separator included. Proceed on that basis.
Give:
11,18
